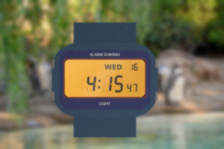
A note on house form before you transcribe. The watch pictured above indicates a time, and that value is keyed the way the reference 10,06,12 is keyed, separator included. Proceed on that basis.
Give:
4,15,47
